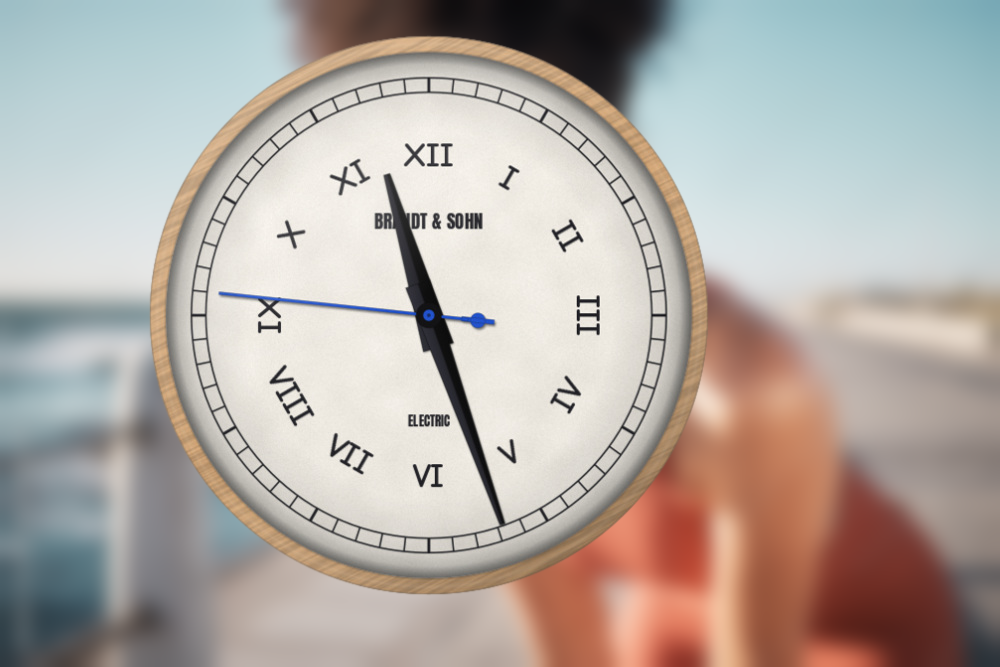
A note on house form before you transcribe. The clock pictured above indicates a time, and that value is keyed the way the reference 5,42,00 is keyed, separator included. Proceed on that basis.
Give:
11,26,46
